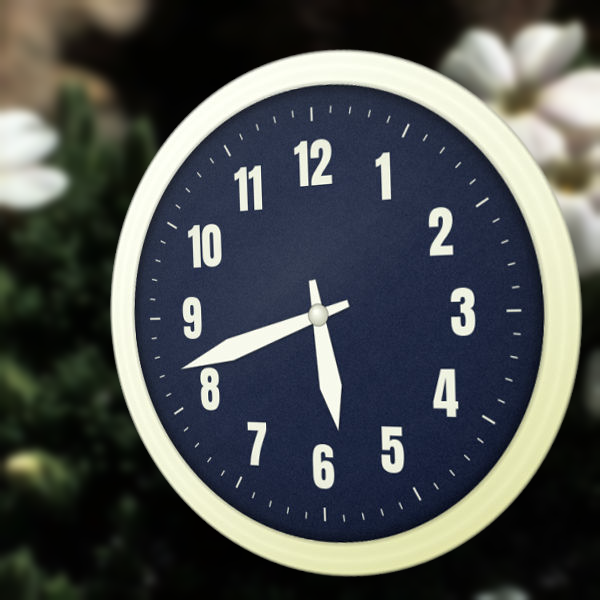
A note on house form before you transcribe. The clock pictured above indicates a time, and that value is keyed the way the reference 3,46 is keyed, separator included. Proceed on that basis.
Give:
5,42
